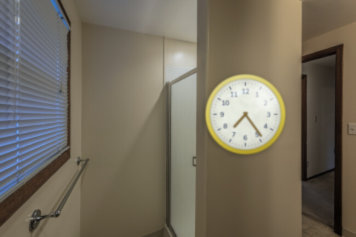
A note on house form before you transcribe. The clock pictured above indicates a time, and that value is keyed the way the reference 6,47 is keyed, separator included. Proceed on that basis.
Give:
7,24
